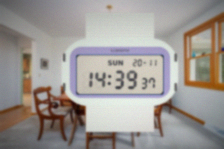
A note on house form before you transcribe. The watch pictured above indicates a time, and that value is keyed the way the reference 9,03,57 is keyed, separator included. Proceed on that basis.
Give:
14,39,37
